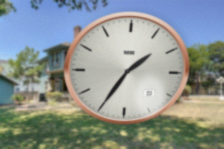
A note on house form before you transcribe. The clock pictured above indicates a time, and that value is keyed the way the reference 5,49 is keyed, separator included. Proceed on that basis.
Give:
1,35
